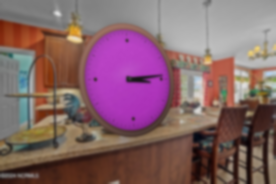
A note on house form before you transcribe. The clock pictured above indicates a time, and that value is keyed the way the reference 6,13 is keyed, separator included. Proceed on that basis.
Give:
3,14
